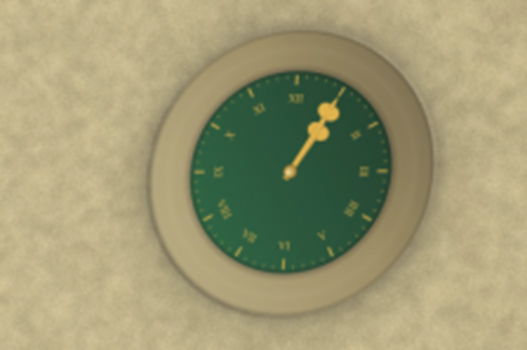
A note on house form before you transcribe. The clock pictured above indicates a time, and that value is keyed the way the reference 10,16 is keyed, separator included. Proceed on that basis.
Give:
1,05
